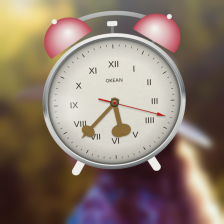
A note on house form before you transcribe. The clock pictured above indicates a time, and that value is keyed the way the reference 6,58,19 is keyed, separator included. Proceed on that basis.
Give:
5,37,18
